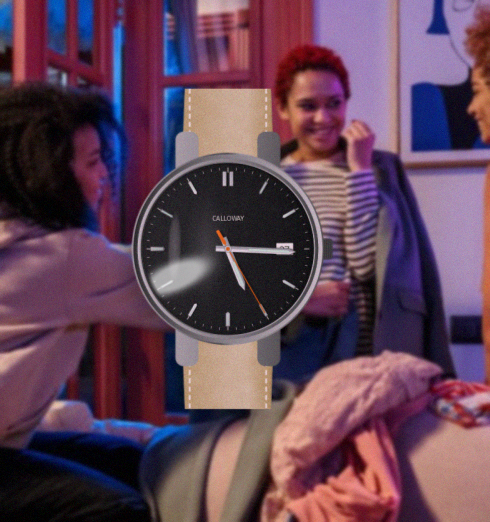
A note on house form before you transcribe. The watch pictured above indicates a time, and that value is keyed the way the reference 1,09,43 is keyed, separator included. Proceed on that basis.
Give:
5,15,25
